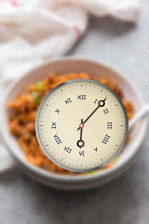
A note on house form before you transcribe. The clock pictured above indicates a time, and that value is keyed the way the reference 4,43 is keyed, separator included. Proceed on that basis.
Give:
6,07
